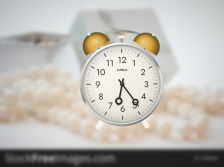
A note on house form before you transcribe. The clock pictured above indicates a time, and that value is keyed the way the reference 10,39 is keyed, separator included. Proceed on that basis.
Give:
6,24
